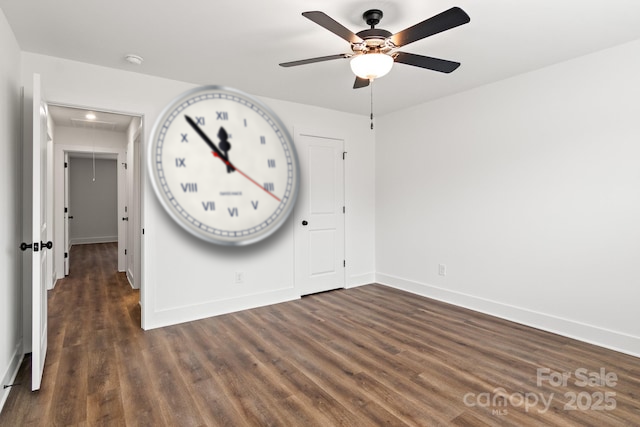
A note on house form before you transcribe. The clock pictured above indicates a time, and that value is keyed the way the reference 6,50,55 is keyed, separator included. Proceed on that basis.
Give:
11,53,21
